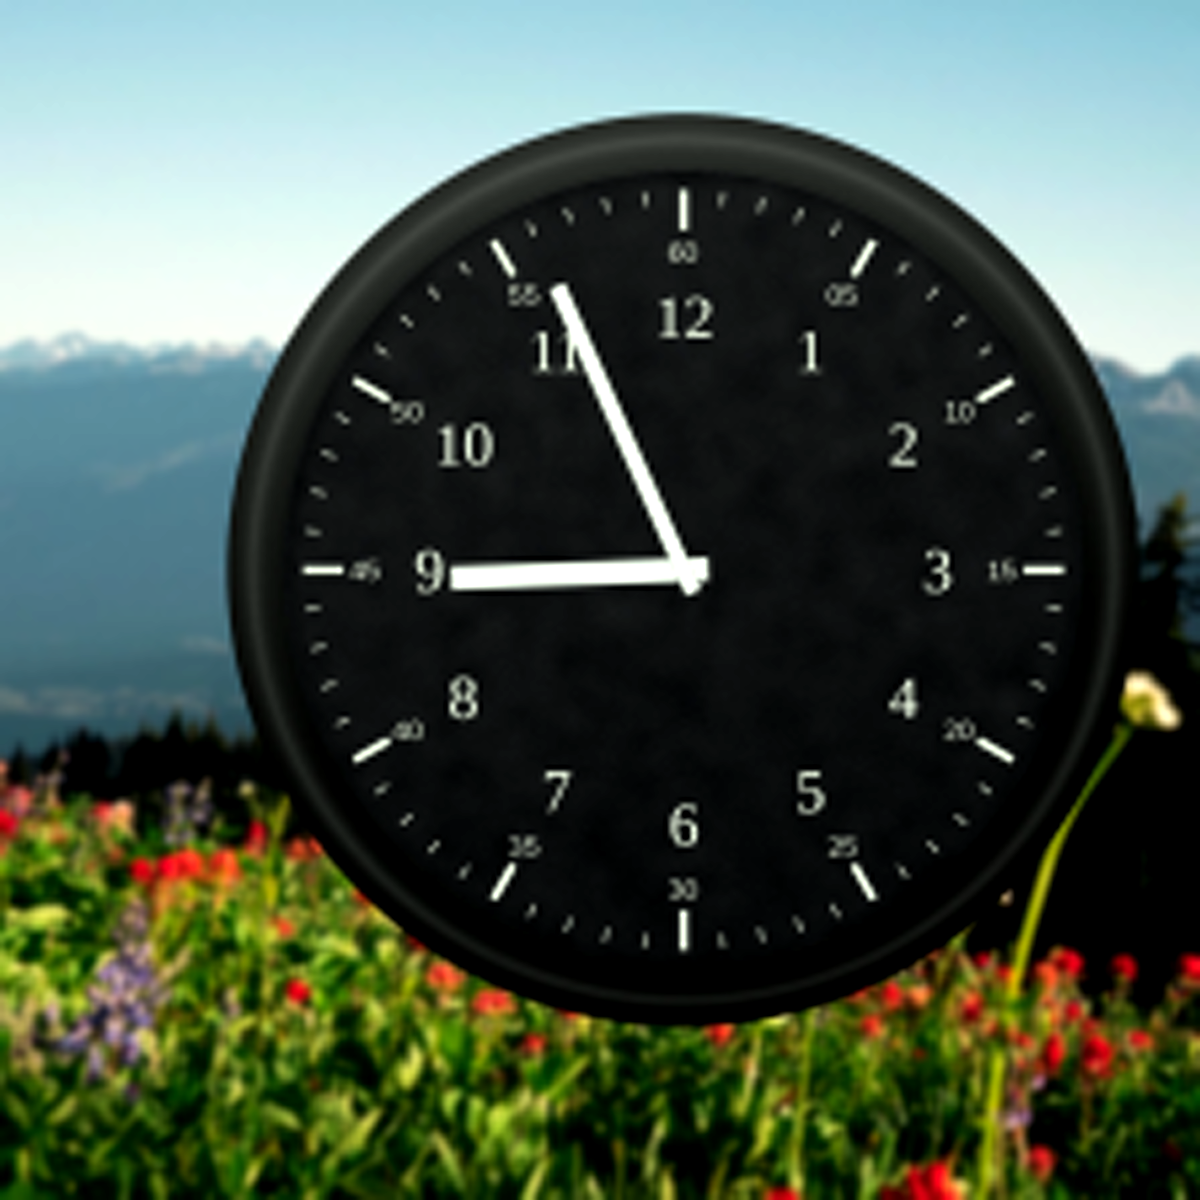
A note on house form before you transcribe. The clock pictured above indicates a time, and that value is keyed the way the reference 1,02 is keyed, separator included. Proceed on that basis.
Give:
8,56
